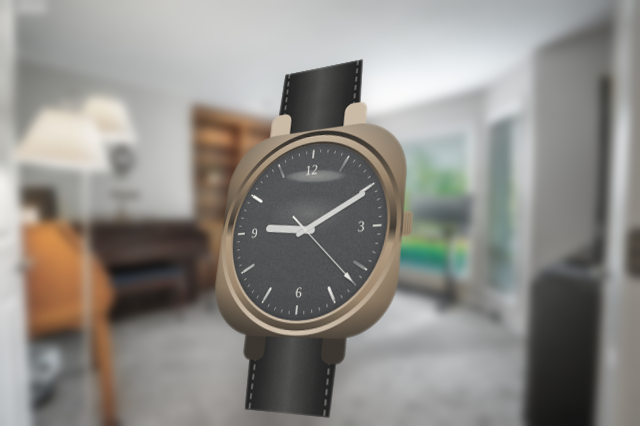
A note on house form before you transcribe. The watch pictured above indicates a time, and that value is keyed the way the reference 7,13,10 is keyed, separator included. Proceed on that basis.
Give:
9,10,22
